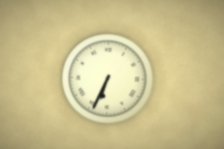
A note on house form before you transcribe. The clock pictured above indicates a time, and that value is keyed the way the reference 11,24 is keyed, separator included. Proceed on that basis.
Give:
6,34
